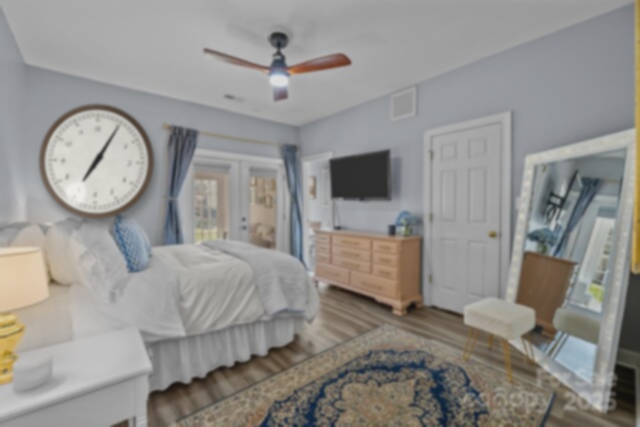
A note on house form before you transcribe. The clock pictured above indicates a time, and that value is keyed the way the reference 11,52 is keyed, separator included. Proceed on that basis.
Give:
7,05
